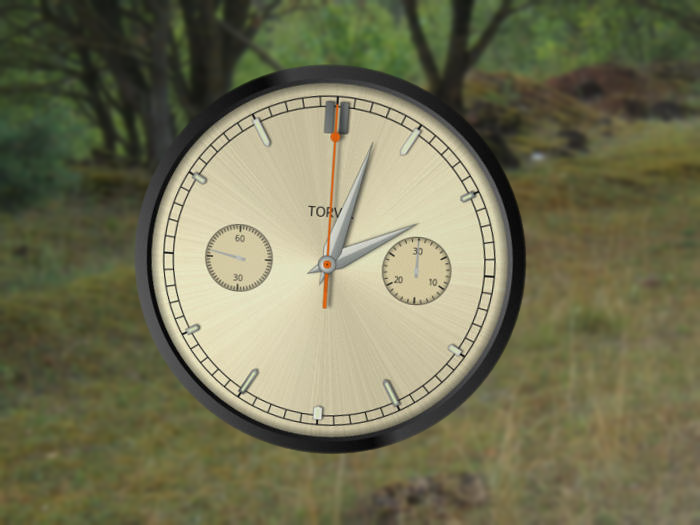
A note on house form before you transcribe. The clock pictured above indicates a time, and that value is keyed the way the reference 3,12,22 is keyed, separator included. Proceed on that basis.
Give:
2,02,47
